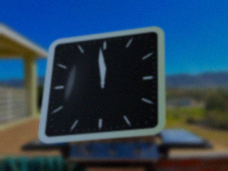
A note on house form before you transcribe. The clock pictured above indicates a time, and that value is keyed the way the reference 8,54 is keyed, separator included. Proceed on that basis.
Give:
11,59
